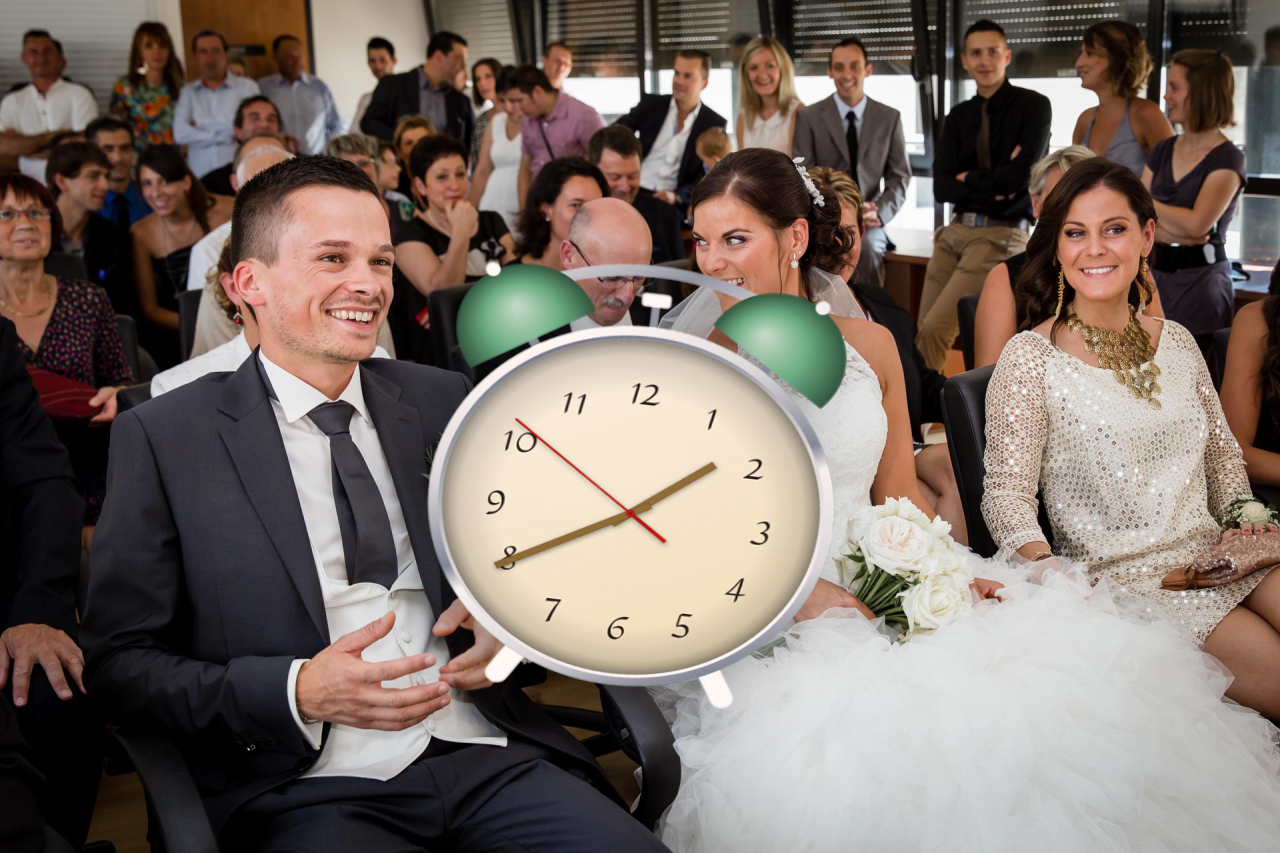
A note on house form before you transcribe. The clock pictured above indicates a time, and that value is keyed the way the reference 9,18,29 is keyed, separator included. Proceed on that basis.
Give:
1,39,51
